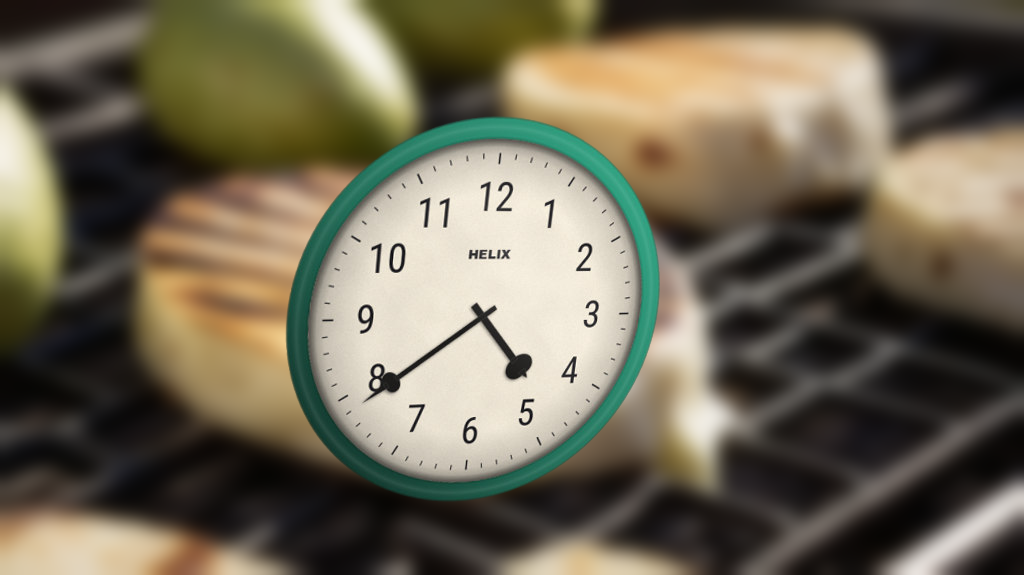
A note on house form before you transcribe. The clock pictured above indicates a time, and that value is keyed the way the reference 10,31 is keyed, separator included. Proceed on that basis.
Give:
4,39
